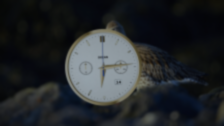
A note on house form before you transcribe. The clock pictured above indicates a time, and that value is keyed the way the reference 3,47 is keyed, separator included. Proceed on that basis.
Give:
6,14
